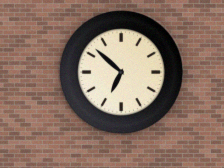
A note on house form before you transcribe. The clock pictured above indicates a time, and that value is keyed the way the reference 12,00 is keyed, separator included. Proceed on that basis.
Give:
6,52
